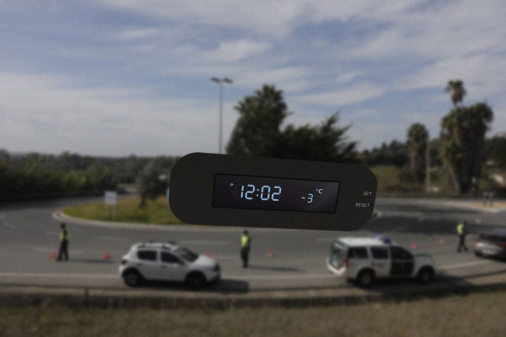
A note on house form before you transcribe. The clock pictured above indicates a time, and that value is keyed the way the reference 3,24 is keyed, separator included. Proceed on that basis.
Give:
12,02
